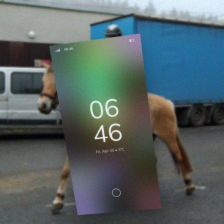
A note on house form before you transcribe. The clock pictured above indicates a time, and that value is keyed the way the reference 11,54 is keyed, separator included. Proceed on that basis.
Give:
6,46
